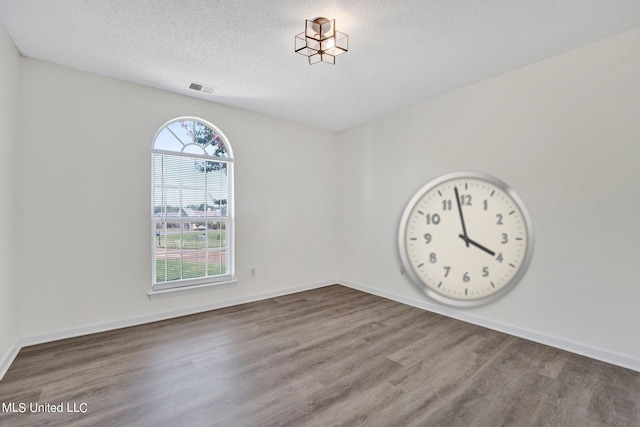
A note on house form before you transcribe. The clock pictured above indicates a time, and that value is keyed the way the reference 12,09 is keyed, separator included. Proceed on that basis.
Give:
3,58
